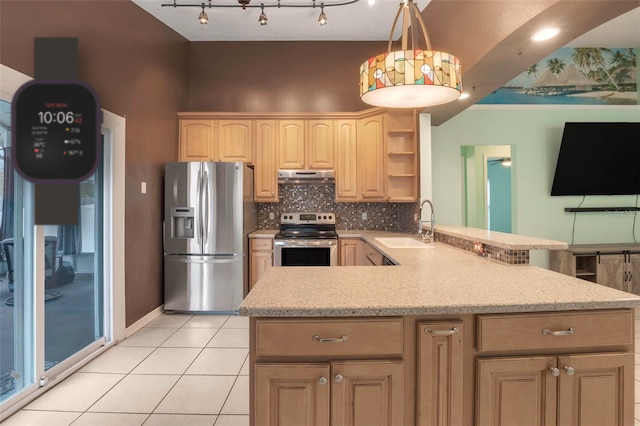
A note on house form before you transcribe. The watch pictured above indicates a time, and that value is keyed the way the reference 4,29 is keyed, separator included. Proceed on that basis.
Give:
10,06
